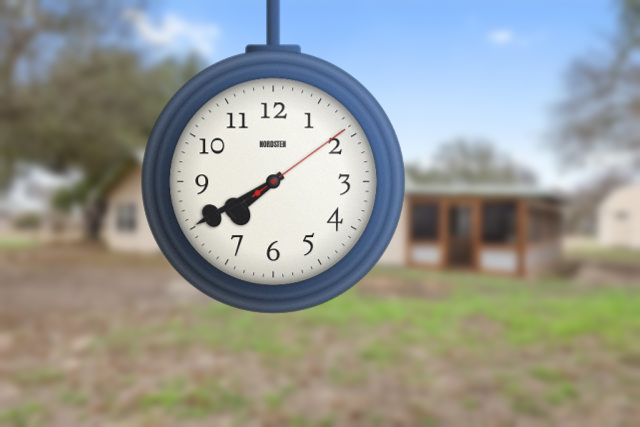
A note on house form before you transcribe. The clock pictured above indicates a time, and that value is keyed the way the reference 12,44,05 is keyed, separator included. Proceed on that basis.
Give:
7,40,09
